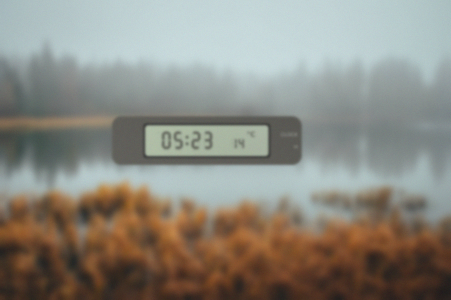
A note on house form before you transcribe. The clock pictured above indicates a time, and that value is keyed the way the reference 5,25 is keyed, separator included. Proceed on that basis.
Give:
5,23
